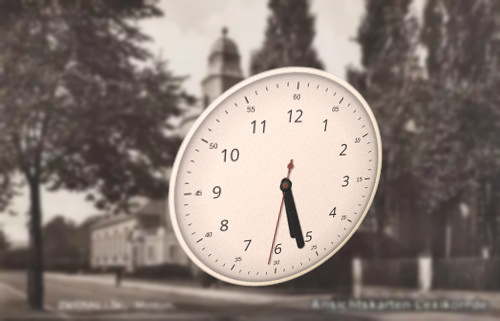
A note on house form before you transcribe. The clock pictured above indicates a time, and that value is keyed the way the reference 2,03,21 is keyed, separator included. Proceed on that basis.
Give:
5,26,31
